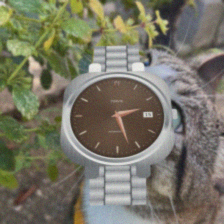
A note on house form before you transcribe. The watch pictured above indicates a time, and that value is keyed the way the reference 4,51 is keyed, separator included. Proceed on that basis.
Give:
2,27
